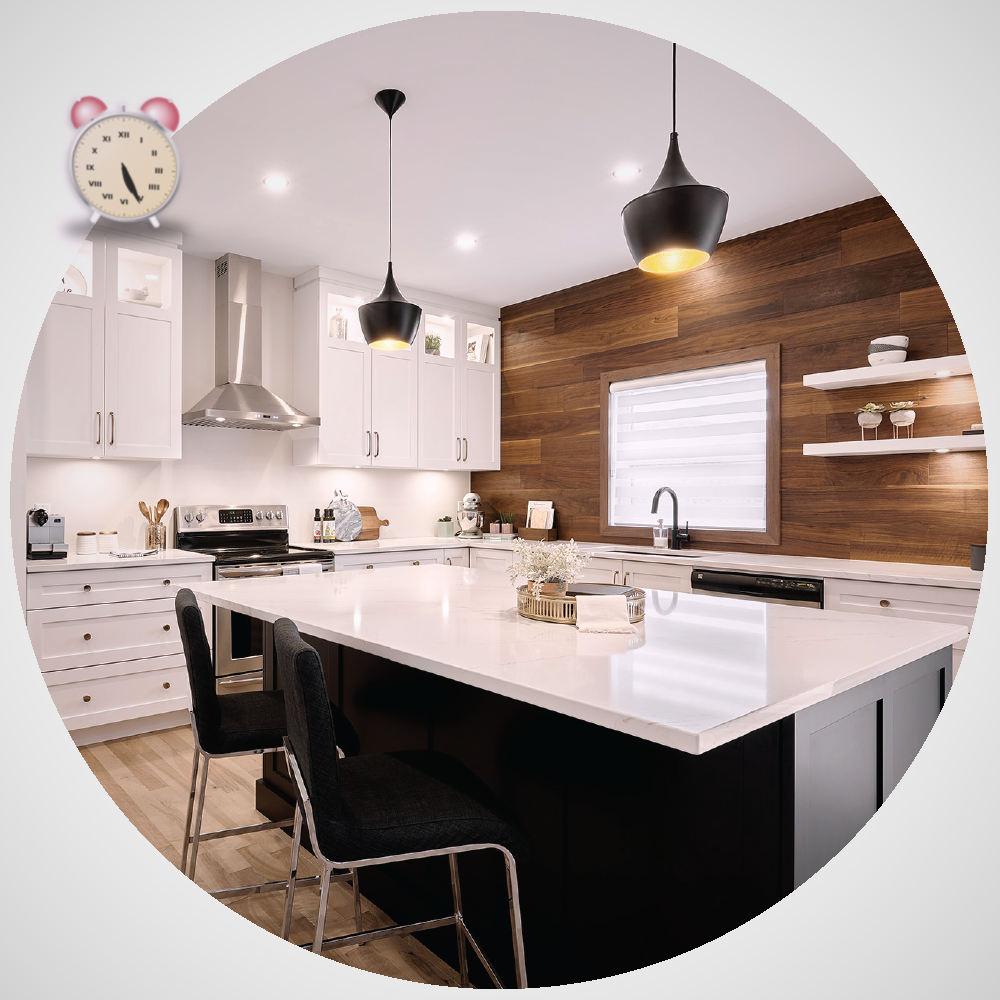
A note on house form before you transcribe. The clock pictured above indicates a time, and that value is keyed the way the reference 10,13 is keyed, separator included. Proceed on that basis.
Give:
5,26
